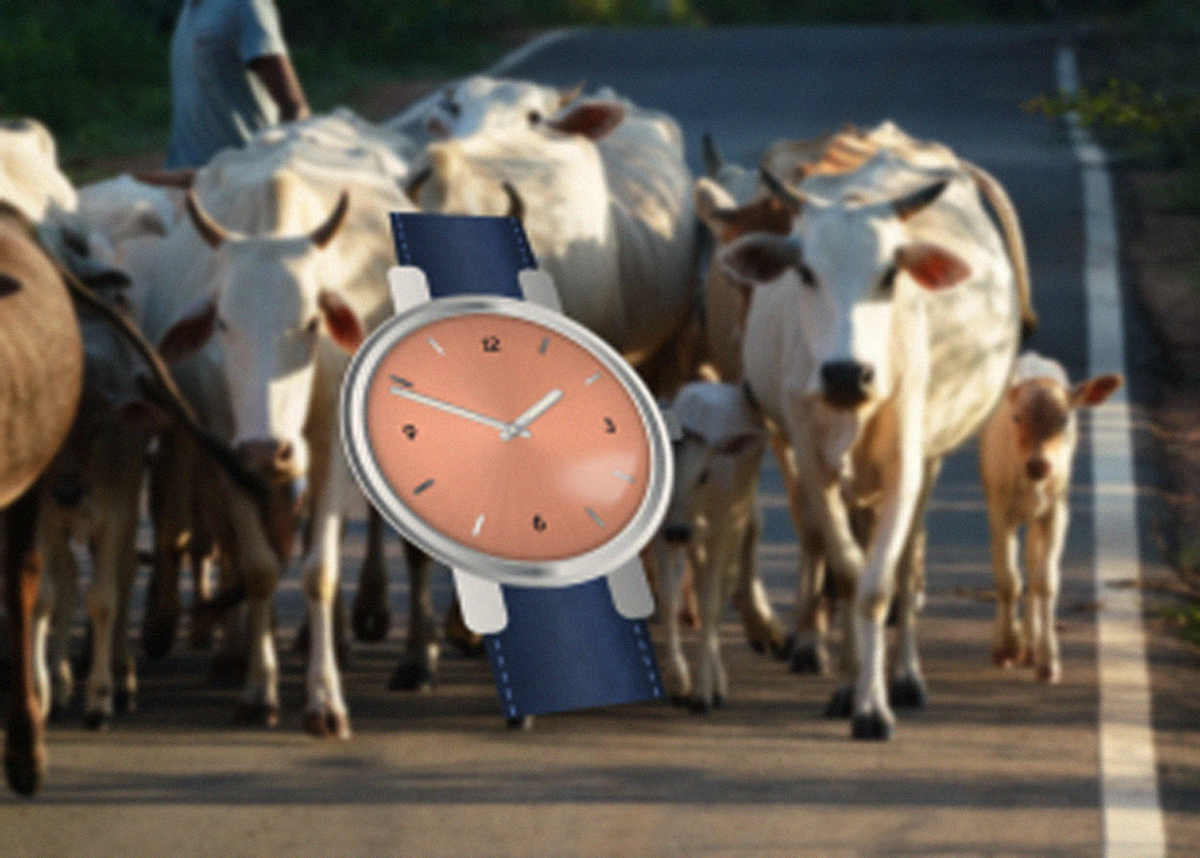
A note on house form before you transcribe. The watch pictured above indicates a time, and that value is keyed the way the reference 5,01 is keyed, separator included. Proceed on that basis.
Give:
1,49
